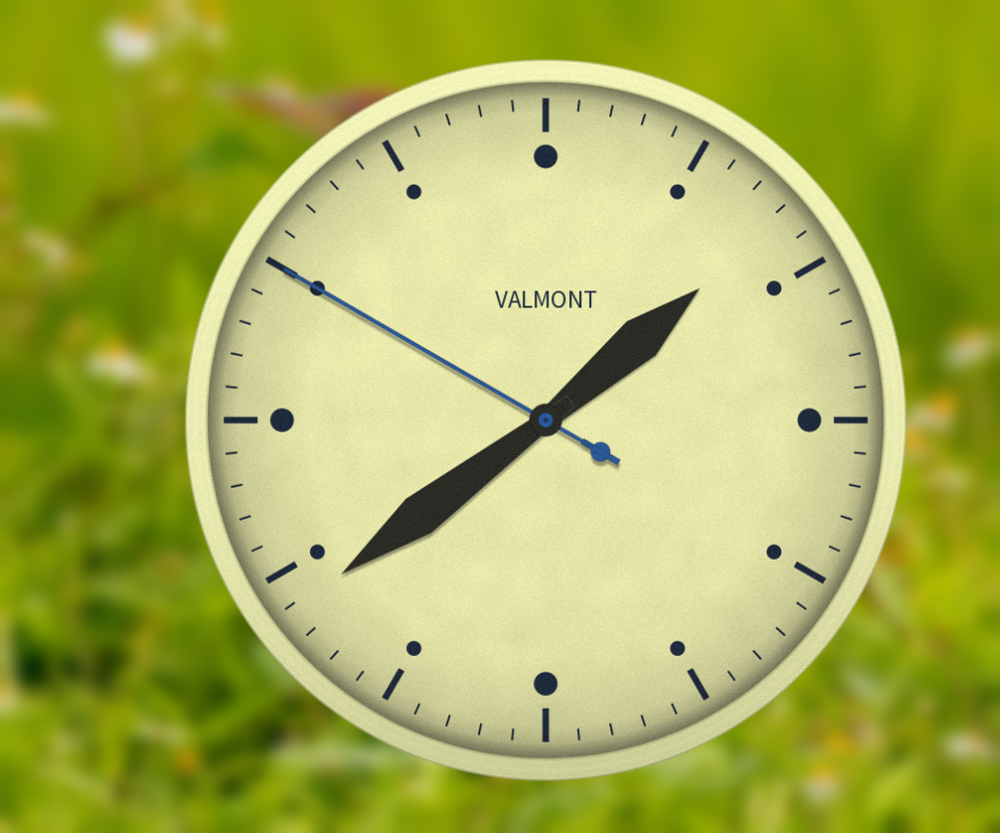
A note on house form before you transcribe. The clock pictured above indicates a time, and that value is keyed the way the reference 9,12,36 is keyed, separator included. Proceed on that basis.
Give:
1,38,50
